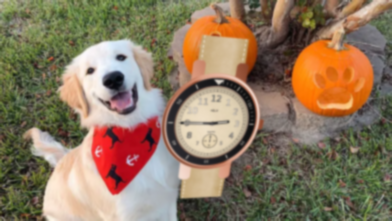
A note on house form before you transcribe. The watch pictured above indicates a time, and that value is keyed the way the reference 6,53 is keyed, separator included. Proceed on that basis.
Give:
2,45
